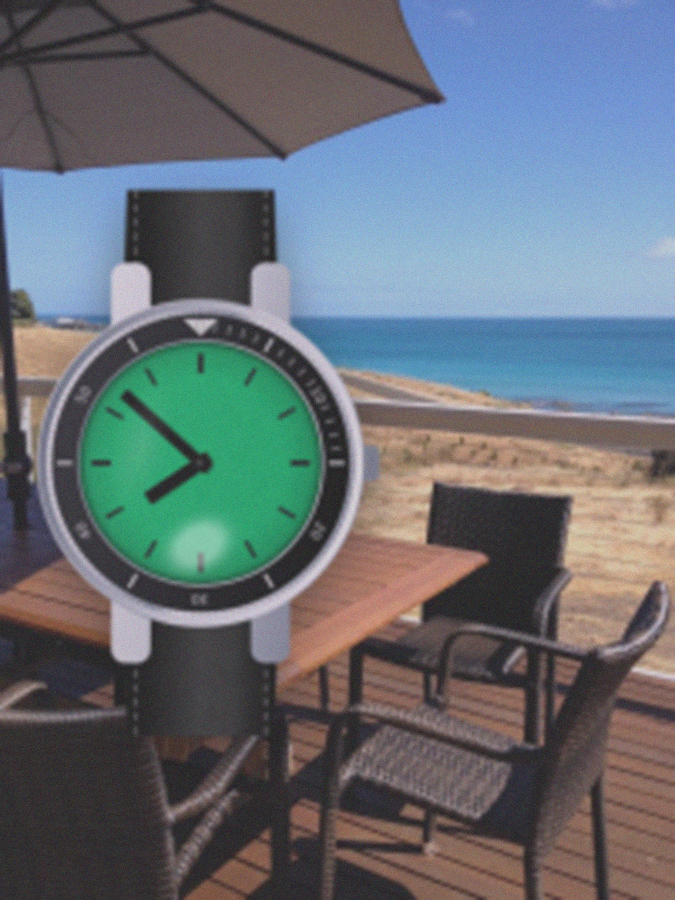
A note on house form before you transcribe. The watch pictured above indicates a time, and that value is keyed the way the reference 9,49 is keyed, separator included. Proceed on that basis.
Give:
7,52
